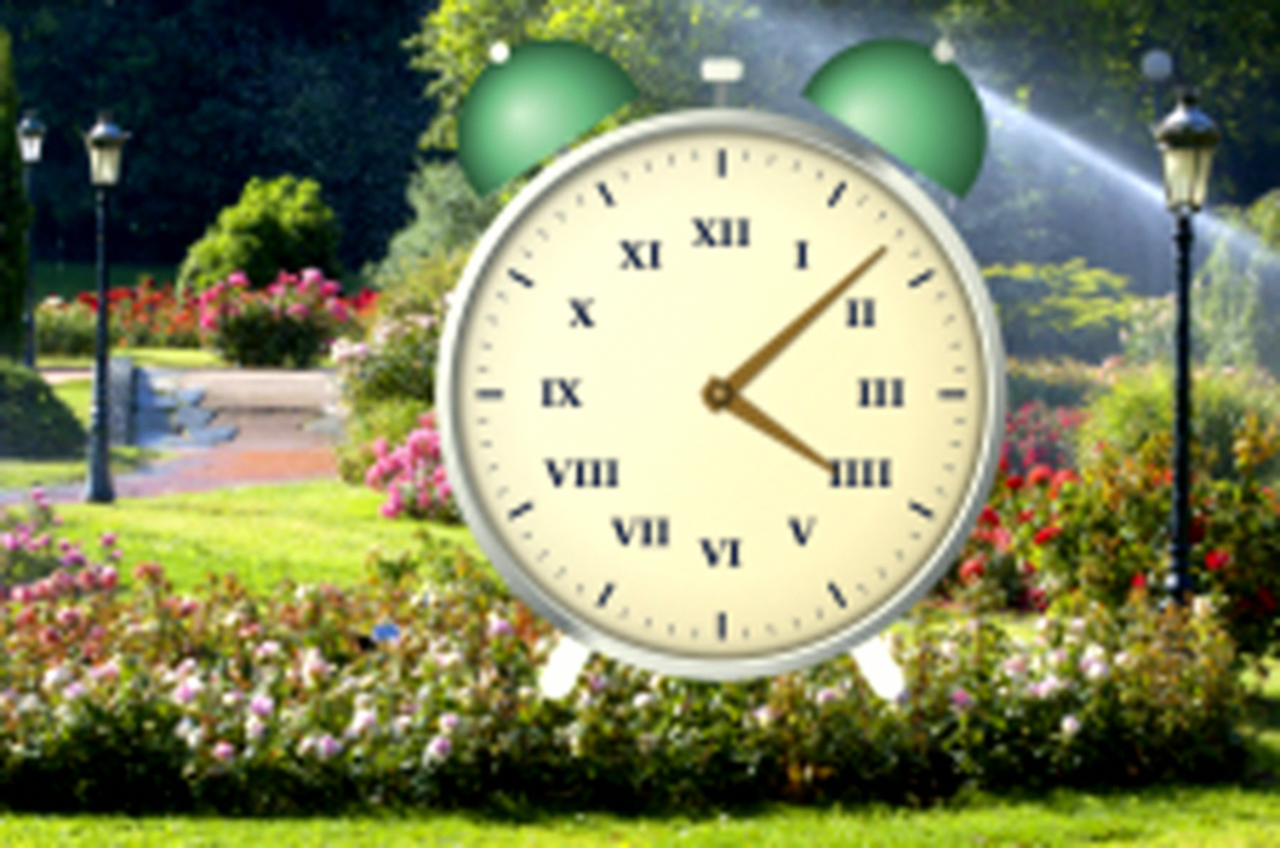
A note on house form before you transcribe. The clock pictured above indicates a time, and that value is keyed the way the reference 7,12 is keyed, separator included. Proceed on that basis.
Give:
4,08
